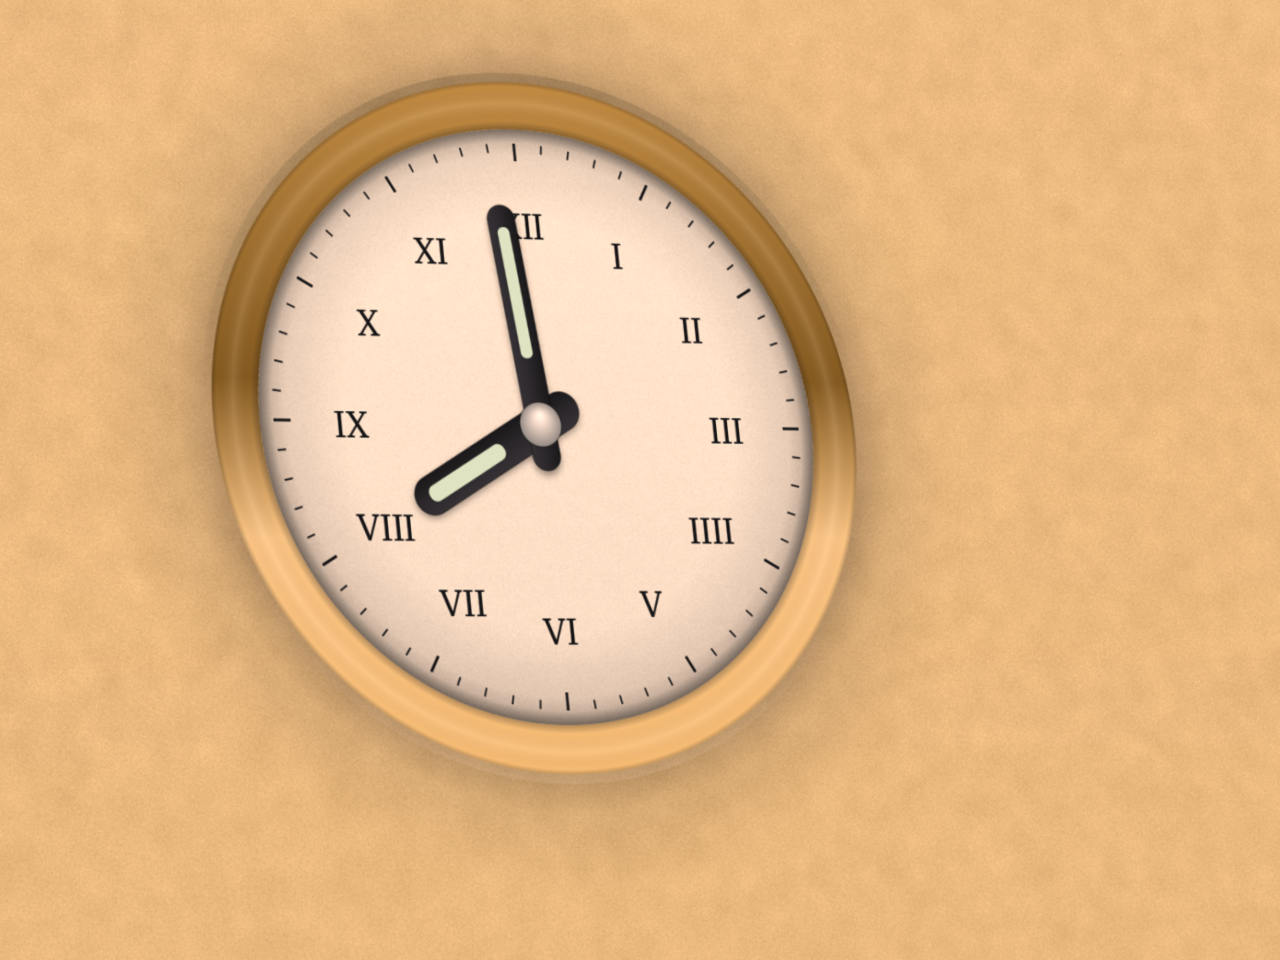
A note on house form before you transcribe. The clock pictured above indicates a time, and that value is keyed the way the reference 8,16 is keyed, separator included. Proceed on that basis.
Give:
7,59
